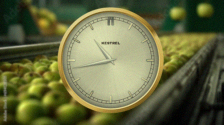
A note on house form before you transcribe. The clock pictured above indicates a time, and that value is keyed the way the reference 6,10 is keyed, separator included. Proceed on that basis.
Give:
10,43
